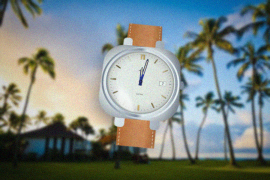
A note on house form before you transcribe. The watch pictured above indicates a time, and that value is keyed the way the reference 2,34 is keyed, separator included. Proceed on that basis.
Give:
12,02
